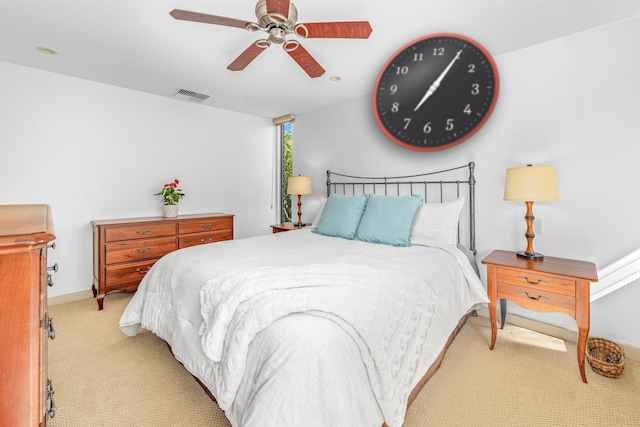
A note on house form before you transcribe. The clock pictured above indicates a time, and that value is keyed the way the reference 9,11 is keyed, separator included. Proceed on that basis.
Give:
7,05
